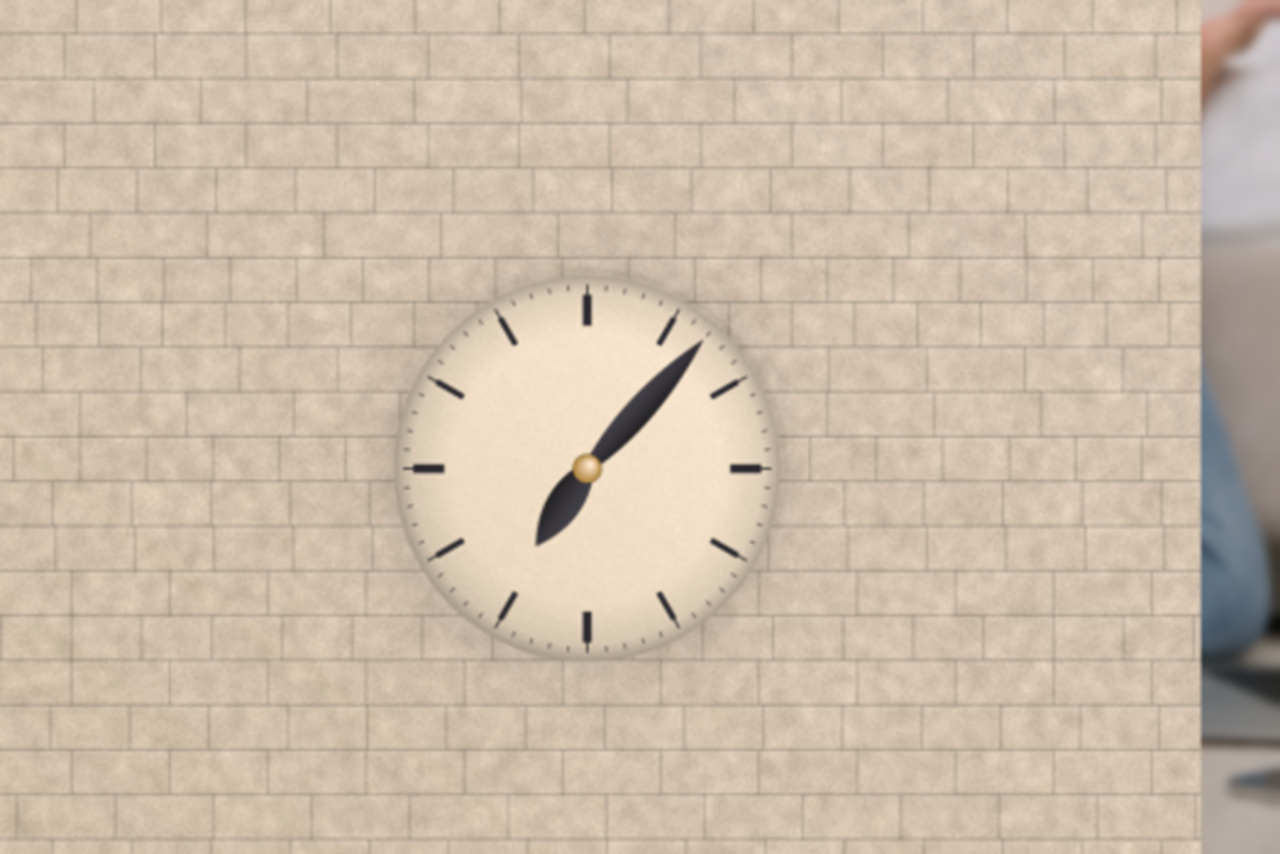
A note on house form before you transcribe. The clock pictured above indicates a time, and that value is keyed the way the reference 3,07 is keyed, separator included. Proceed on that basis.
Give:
7,07
